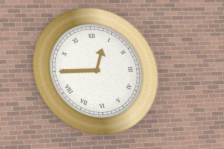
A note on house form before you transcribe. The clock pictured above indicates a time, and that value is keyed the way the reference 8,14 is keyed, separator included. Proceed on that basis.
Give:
12,45
